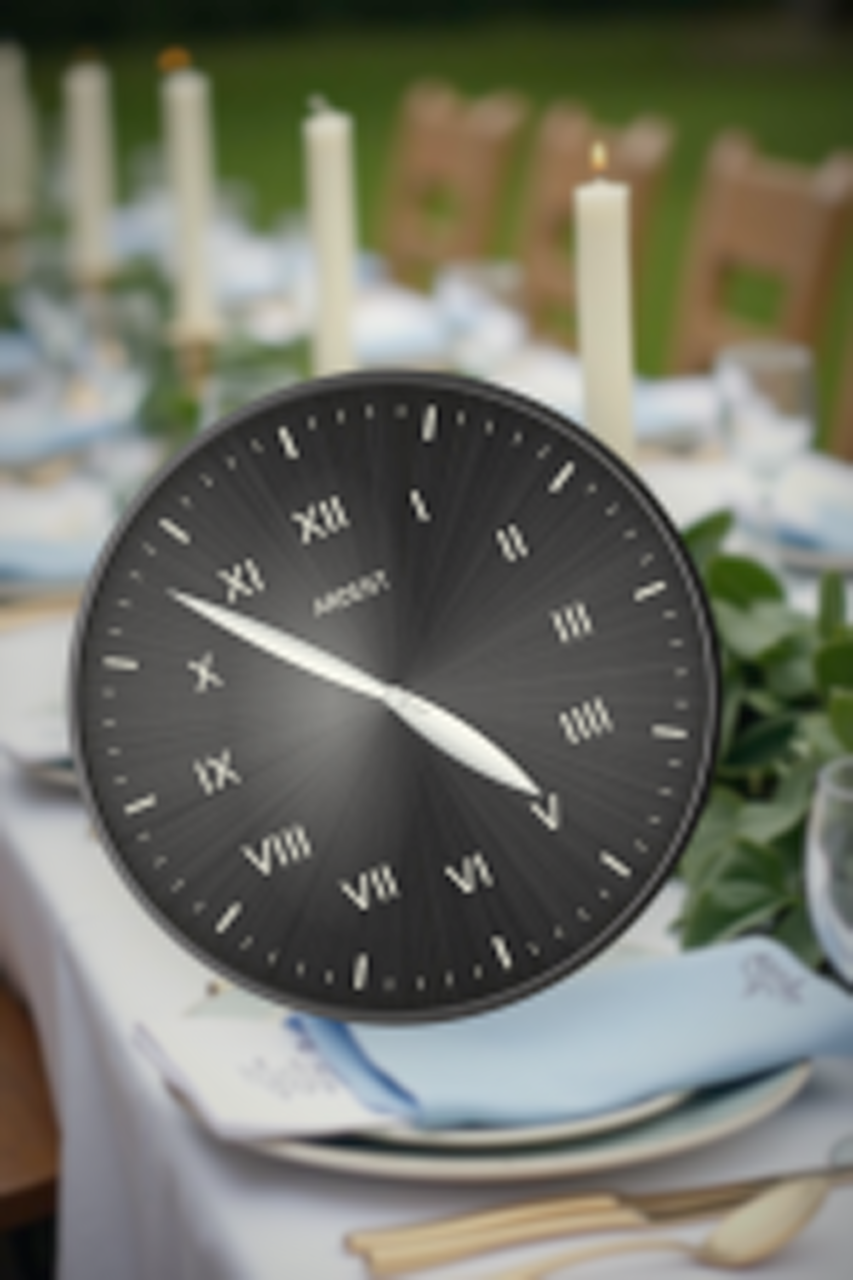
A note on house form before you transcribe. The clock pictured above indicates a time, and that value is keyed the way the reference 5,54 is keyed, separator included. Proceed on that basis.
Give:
4,53
